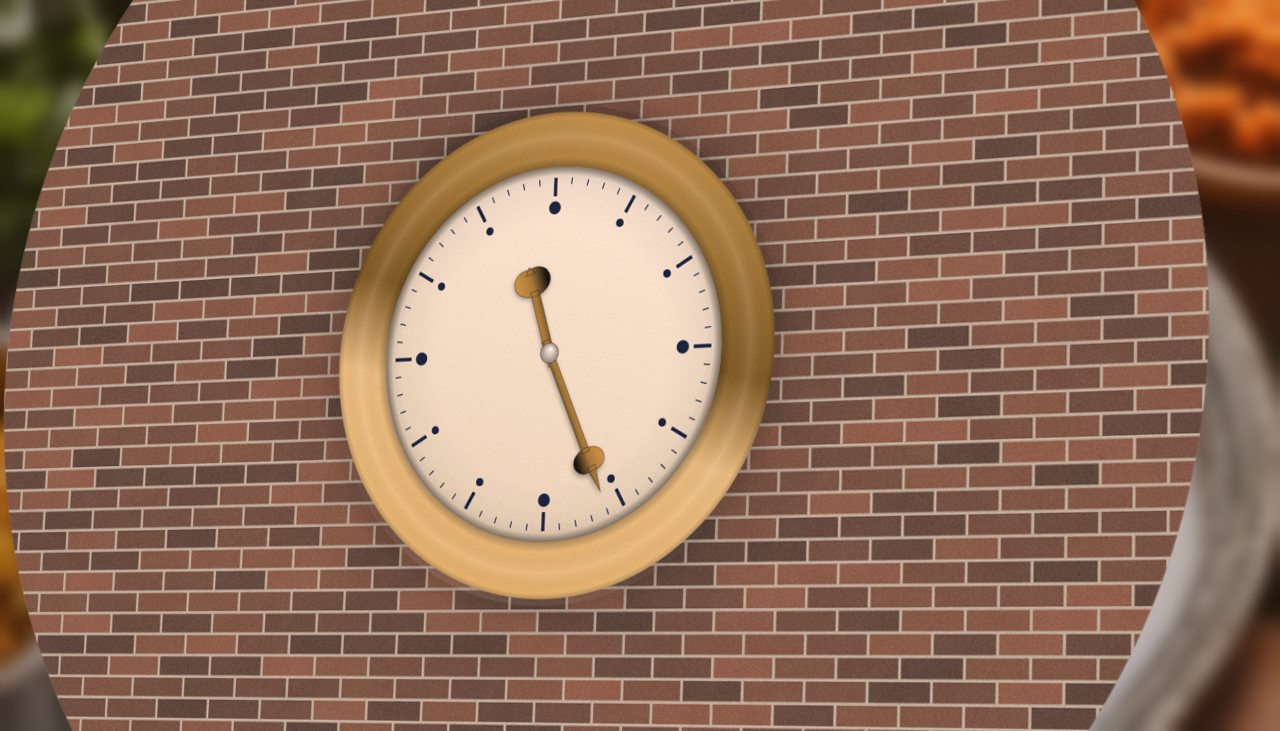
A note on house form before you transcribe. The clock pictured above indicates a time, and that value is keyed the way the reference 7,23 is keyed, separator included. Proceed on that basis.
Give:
11,26
